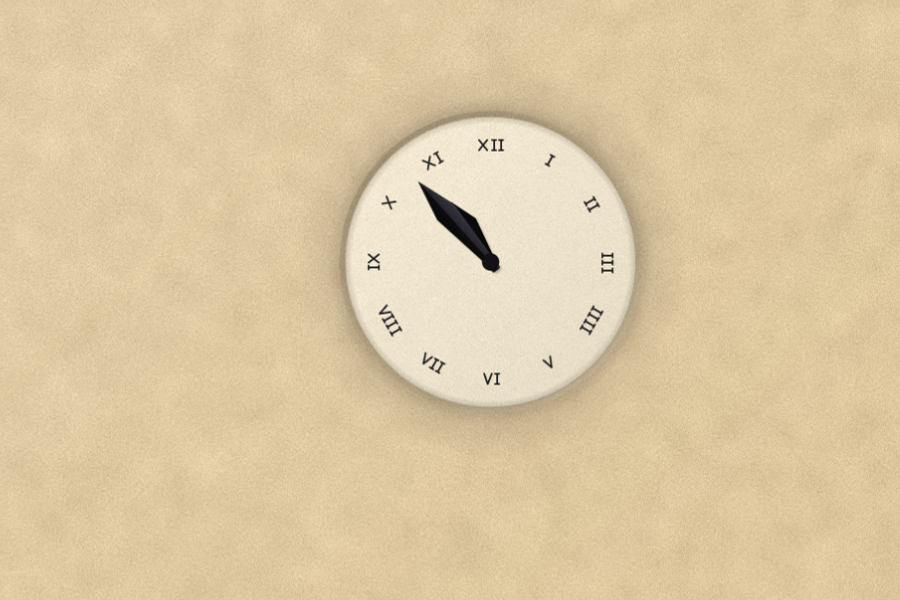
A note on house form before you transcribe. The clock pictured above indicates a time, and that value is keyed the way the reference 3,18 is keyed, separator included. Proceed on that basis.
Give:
10,53
